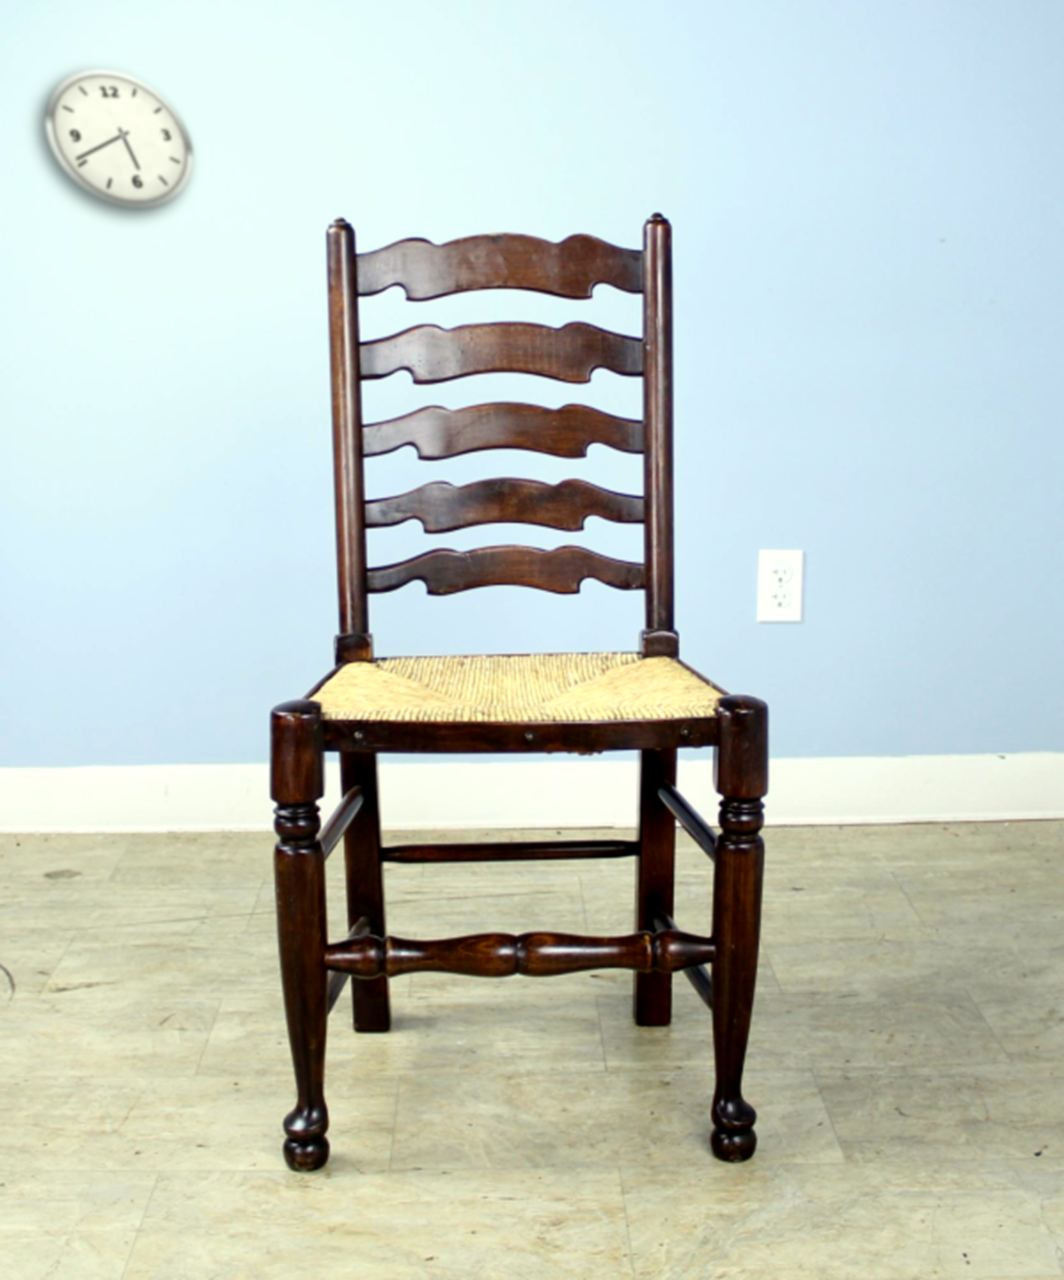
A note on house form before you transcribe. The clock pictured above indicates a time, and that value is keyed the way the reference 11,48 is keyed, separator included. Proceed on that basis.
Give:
5,41
